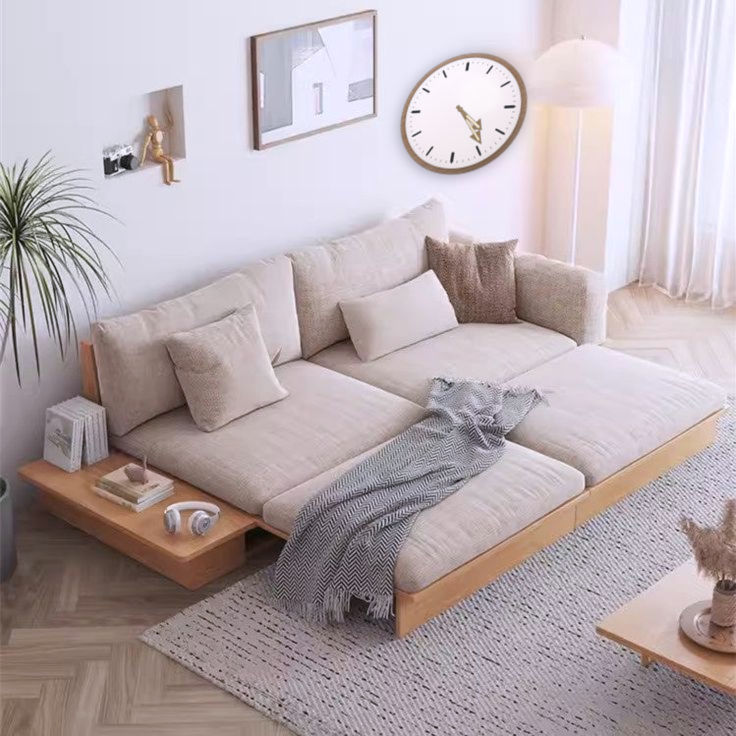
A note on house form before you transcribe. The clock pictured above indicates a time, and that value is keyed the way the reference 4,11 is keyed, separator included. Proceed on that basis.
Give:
4,24
